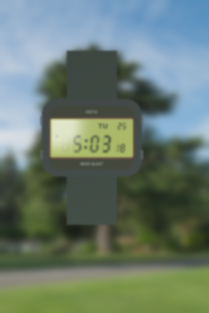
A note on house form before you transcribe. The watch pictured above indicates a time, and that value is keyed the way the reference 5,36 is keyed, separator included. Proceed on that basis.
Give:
5,03
